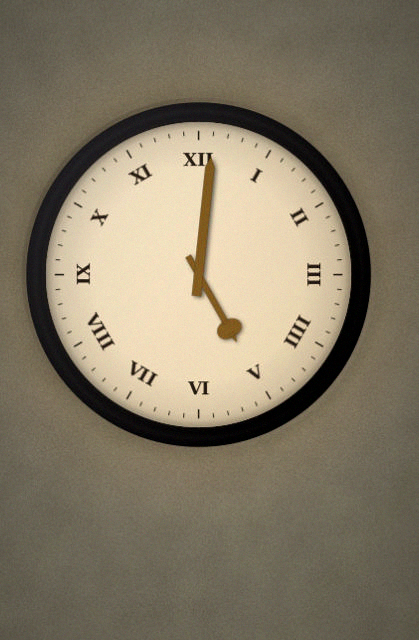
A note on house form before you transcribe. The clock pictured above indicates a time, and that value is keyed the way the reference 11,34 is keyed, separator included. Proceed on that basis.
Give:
5,01
